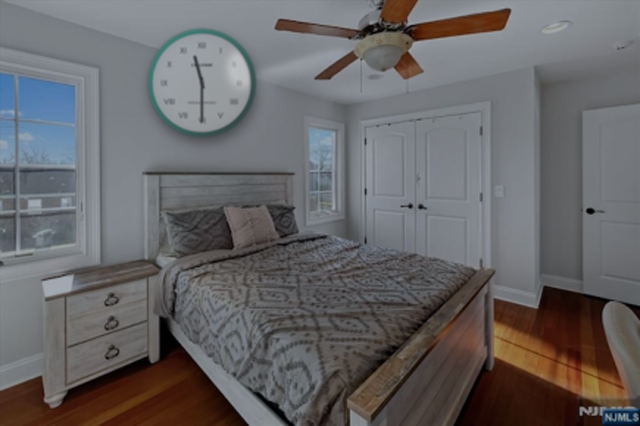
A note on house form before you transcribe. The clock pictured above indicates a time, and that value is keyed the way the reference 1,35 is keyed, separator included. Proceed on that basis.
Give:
11,30
